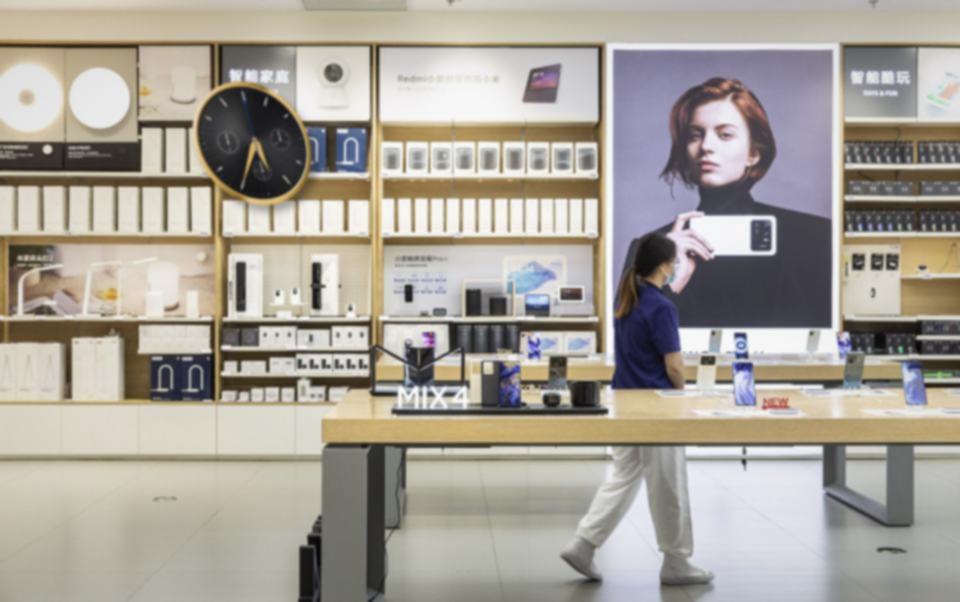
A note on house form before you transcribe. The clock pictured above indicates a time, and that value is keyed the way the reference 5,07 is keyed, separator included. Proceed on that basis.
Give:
5,35
